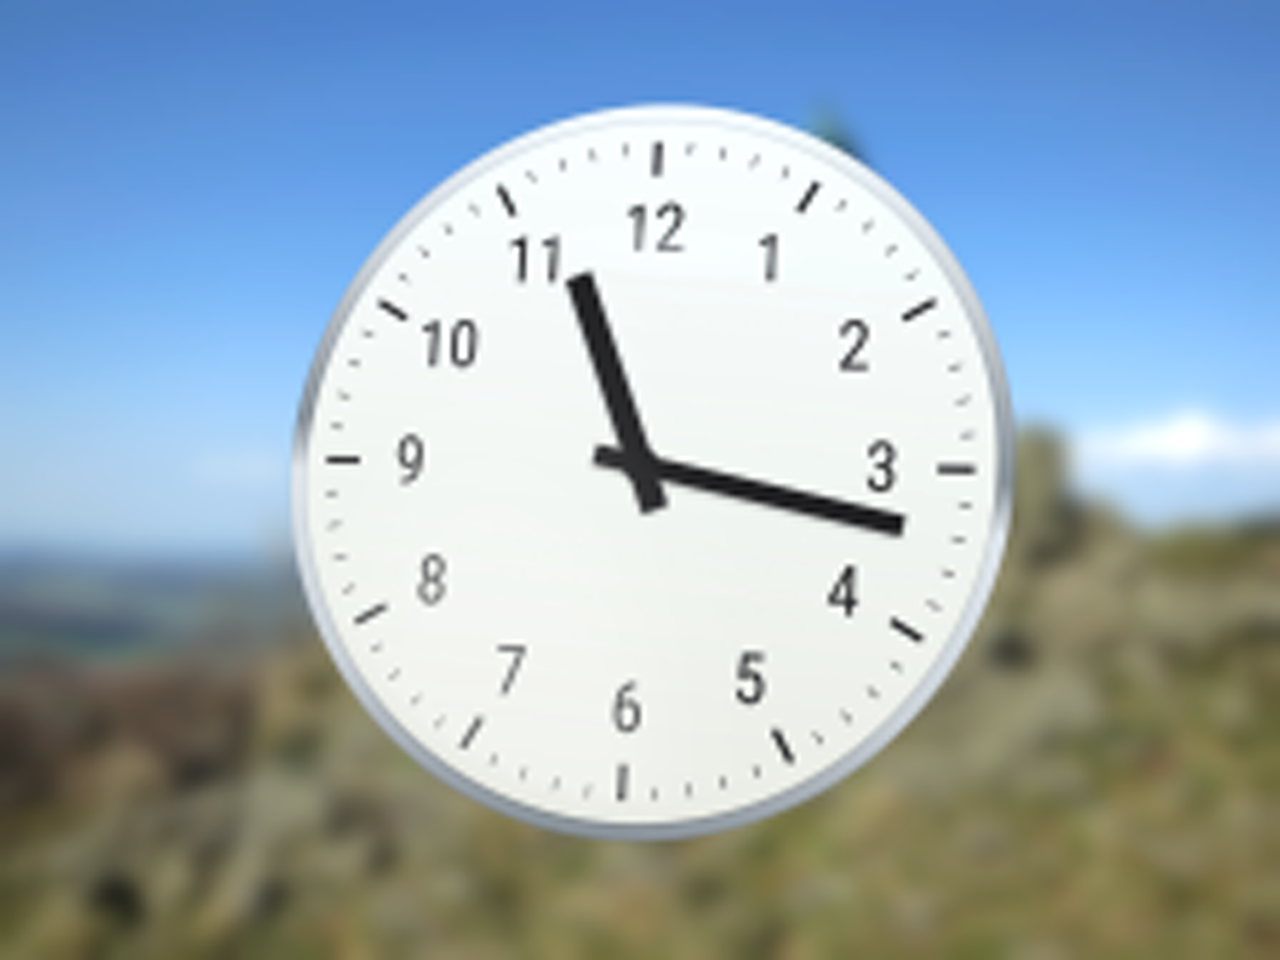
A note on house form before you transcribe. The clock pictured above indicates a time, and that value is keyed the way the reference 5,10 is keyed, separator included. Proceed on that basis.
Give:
11,17
